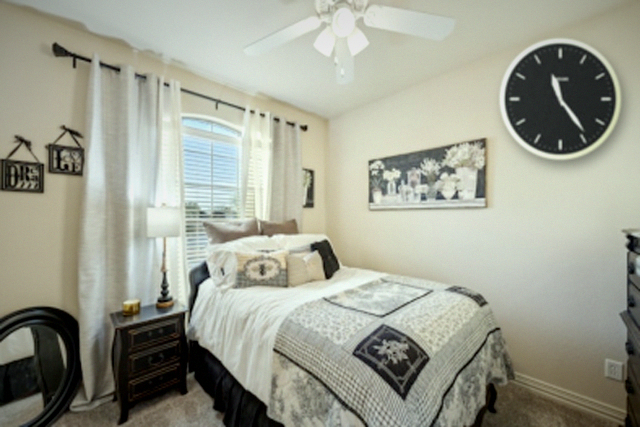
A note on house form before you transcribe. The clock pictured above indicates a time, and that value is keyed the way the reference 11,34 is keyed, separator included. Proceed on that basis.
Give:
11,24
